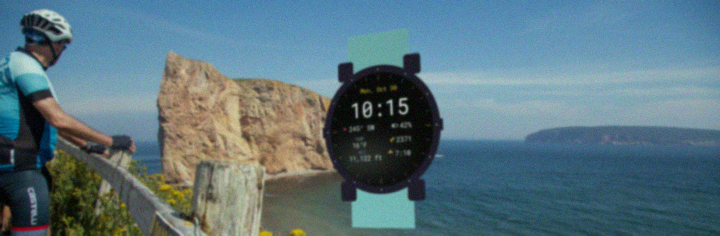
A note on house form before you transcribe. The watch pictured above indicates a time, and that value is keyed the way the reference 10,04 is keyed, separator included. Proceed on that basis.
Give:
10,15
